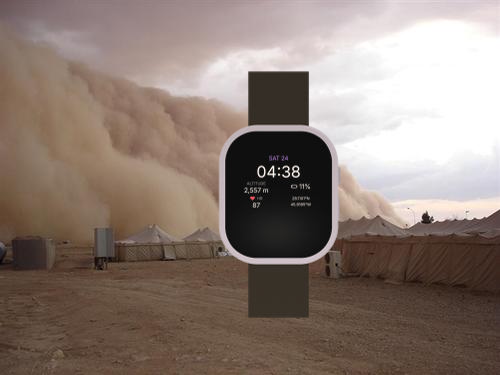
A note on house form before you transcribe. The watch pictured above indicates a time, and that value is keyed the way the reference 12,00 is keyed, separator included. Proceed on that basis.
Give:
4,38
